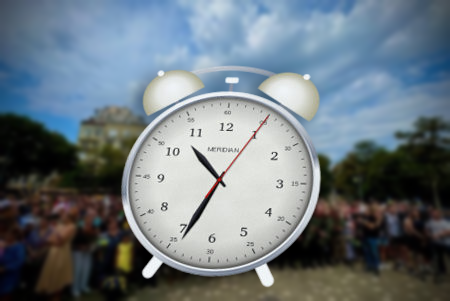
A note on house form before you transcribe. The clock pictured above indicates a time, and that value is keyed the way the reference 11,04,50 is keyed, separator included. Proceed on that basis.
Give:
10,34,05
